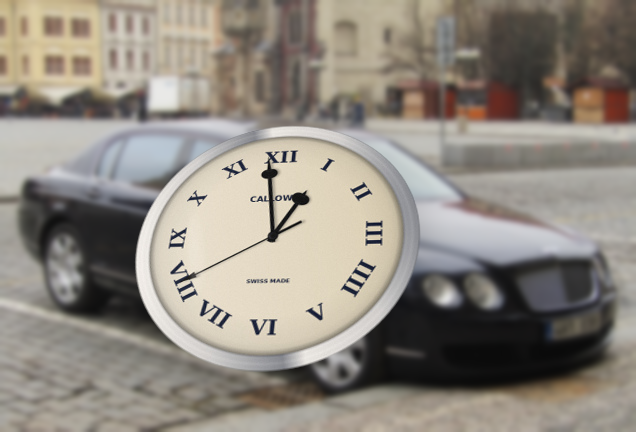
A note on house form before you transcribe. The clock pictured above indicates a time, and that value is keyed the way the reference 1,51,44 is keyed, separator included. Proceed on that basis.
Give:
12,58,40
